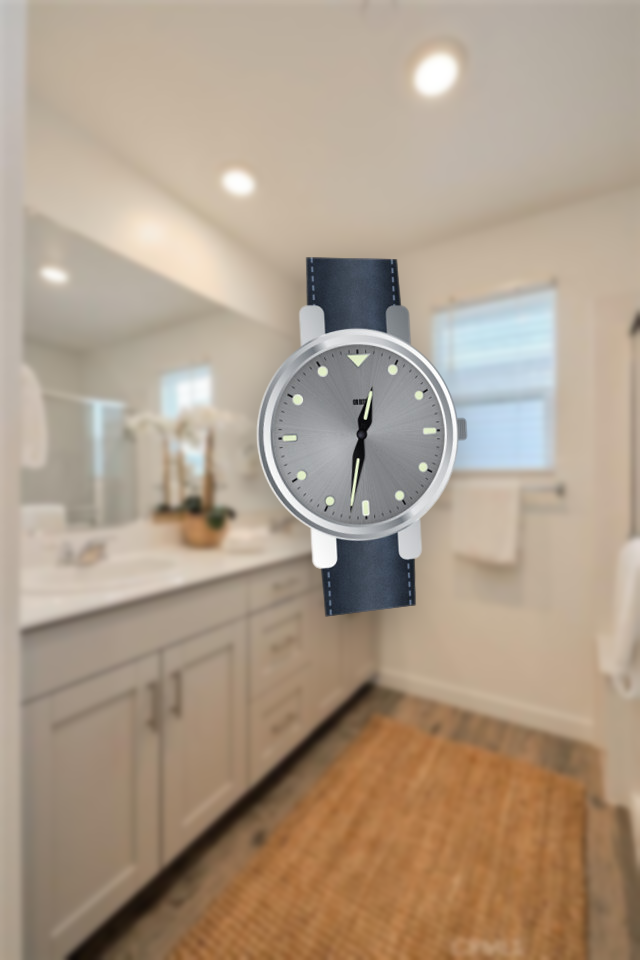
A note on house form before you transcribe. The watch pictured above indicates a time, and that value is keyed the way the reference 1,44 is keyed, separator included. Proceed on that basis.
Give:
12,32
